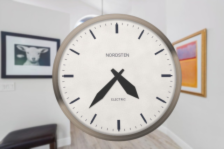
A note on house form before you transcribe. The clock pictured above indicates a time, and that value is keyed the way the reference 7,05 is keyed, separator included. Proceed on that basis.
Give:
4,37
